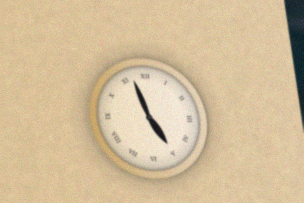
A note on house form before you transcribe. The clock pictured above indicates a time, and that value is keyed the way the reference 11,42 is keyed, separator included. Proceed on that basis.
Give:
4,57
